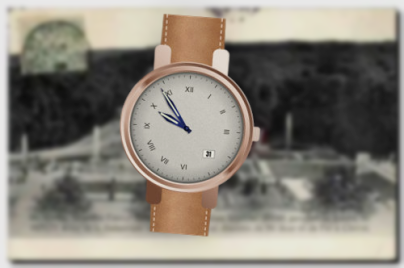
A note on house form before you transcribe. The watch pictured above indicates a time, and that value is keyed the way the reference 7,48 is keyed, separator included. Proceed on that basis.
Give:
9,54
